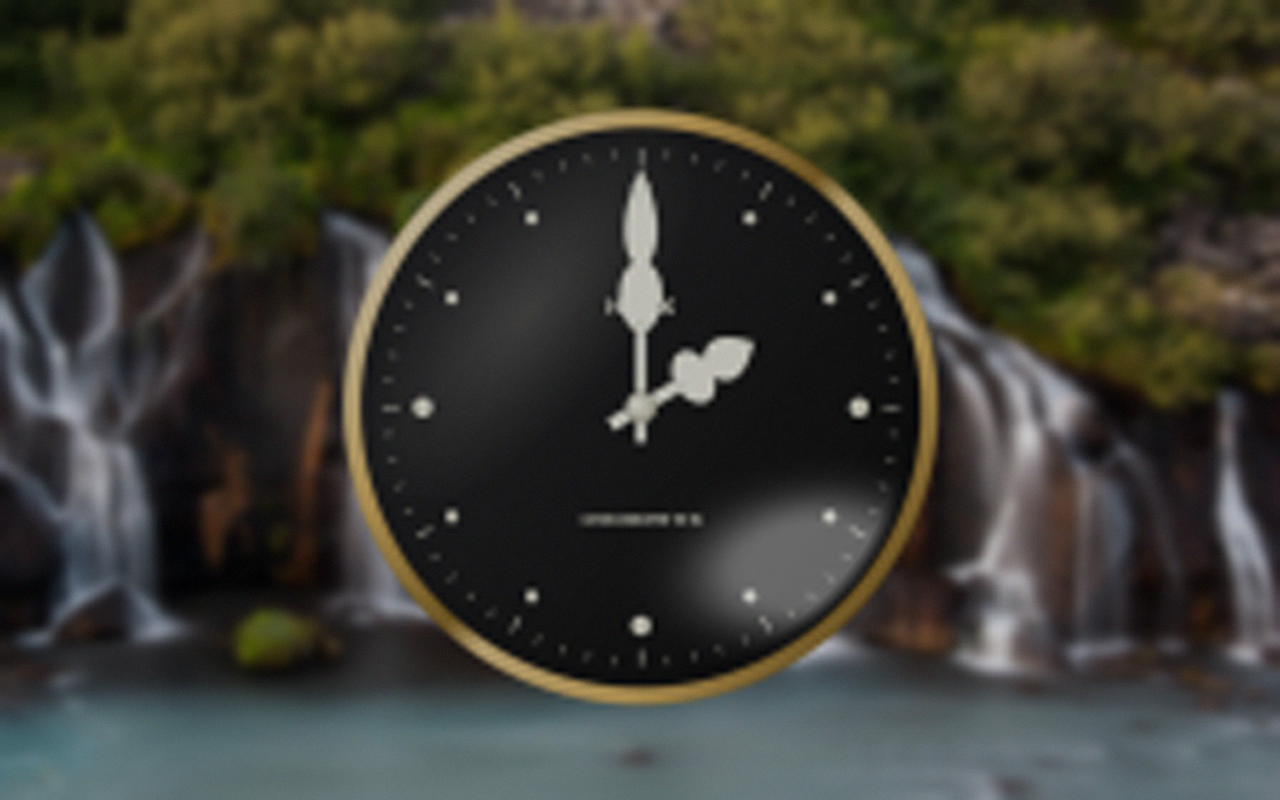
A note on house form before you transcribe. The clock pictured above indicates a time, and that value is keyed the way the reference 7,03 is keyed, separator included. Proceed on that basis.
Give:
2,00
